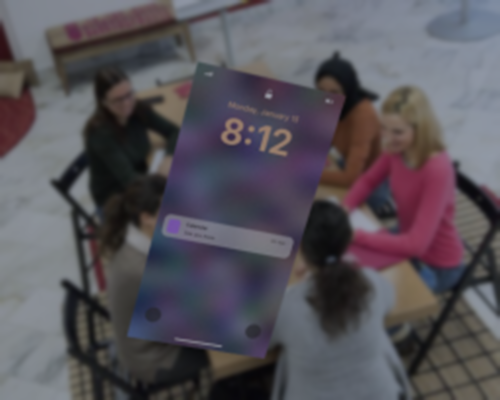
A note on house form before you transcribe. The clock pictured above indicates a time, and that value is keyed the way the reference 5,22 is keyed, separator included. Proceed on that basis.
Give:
8,12
